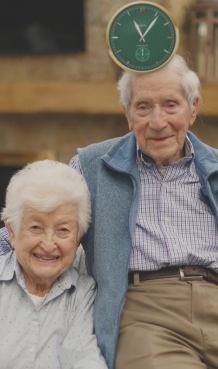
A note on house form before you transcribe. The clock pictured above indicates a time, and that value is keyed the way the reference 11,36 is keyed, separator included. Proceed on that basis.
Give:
11,06
